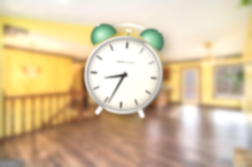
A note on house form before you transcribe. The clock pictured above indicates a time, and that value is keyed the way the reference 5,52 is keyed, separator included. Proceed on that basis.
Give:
8,34
